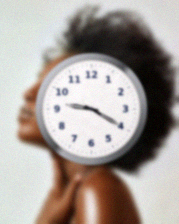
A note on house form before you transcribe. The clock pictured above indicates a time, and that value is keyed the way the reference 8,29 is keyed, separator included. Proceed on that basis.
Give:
9,20
